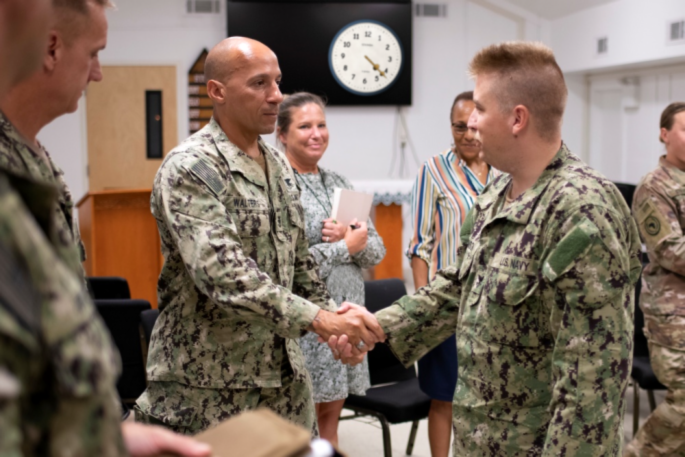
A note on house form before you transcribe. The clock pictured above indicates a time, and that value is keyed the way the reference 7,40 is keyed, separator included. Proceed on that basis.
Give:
4,22
